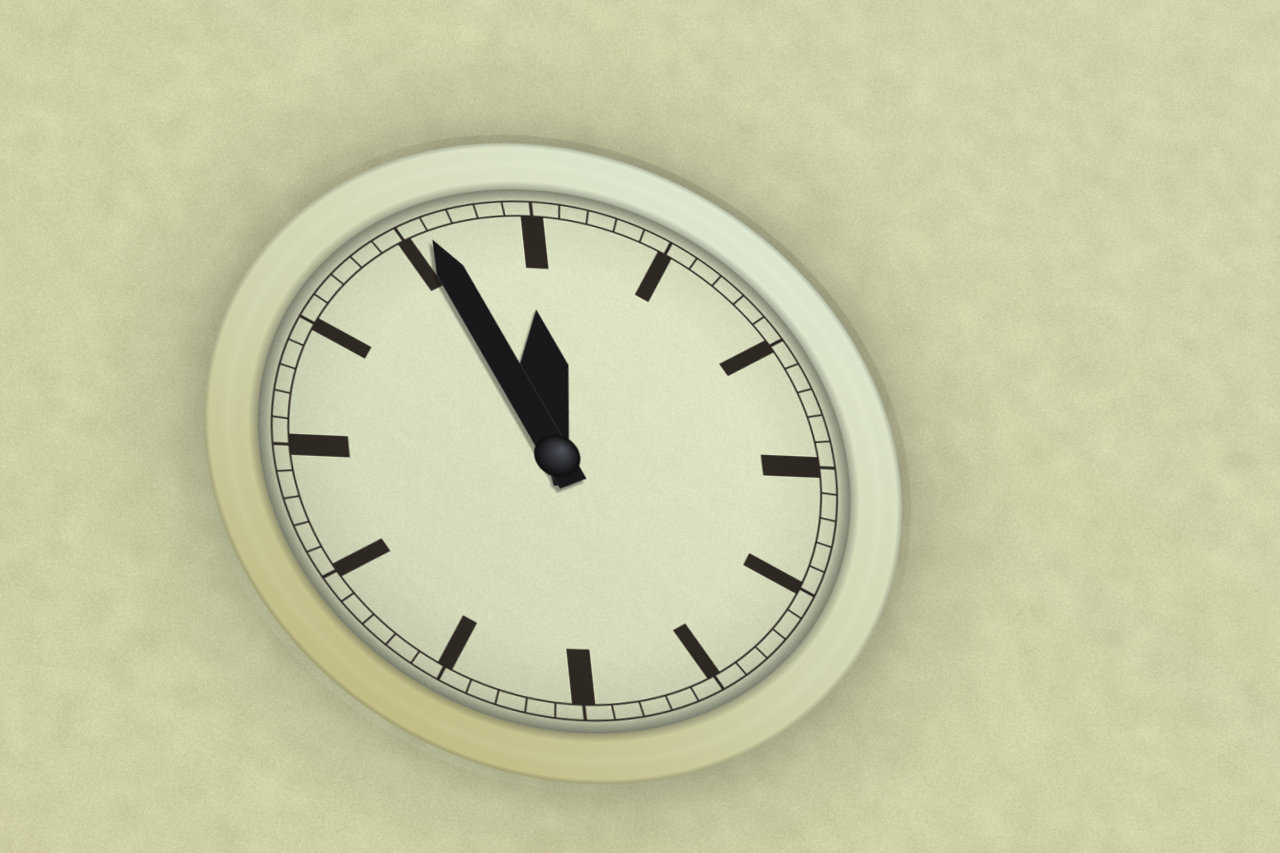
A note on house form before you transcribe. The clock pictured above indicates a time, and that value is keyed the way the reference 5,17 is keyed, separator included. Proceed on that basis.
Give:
11,56
